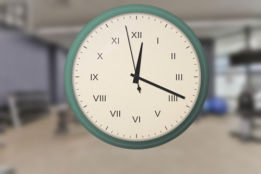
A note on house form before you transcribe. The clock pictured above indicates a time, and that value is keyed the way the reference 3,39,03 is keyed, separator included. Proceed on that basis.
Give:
12,18,58
